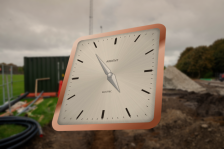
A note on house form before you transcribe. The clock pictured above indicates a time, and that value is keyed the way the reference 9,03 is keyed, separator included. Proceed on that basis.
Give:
4,54
